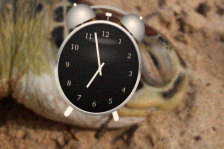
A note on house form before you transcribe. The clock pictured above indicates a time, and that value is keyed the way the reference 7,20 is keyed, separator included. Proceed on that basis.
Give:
6,57
